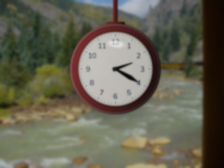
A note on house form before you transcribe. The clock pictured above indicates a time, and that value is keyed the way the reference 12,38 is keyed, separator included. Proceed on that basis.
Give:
2,20
